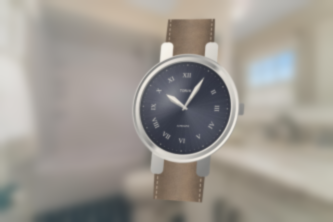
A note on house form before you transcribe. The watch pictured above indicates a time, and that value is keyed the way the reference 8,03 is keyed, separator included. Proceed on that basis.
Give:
10,05
